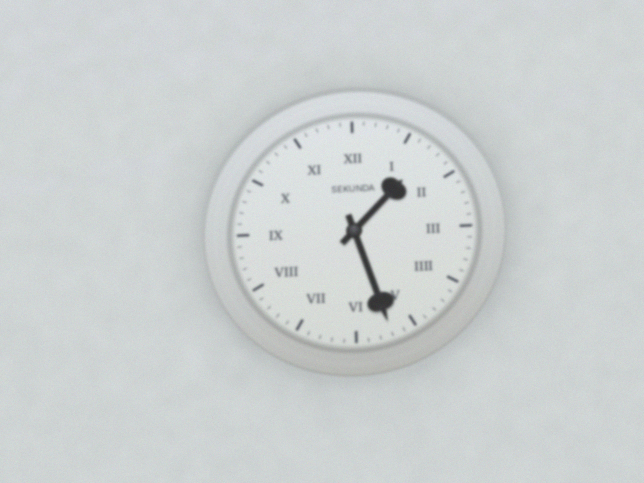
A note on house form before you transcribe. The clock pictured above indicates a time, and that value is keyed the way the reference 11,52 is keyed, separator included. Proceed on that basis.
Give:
1,27
